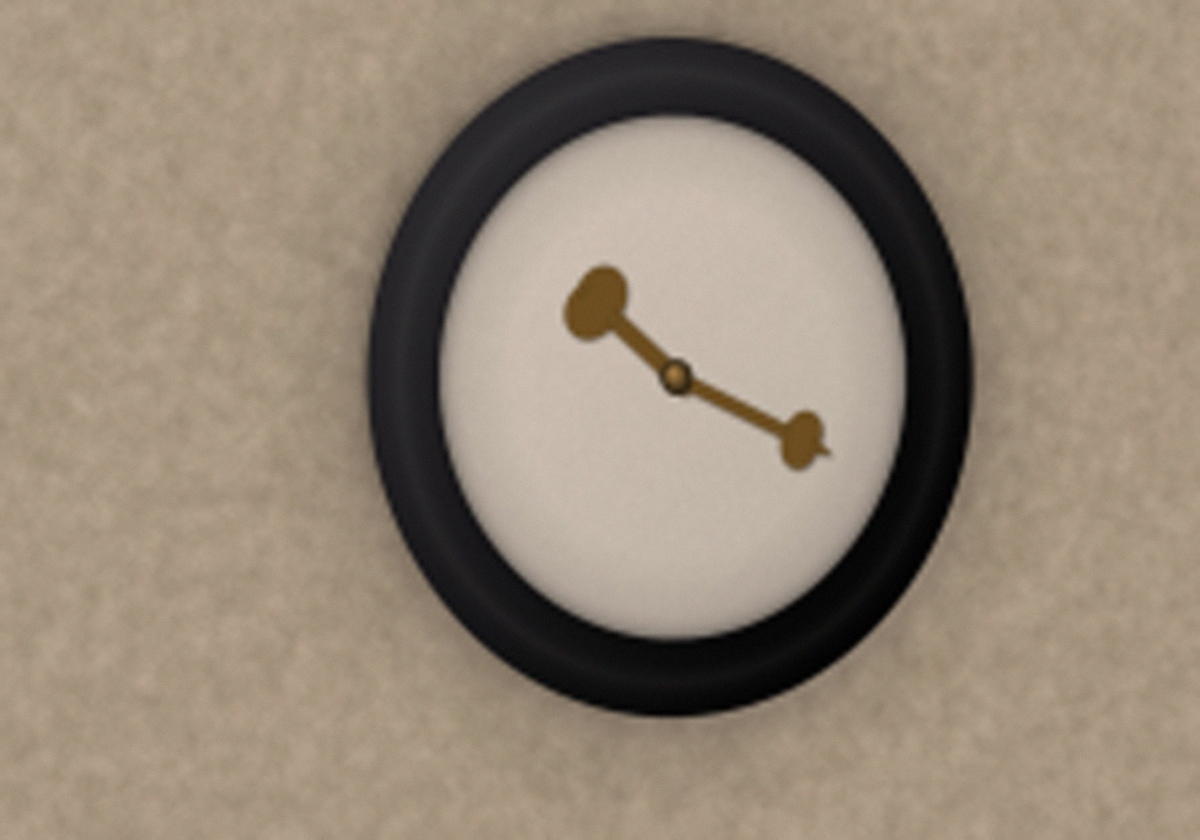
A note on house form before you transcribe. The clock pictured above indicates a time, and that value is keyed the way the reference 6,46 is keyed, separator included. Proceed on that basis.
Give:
10,19
